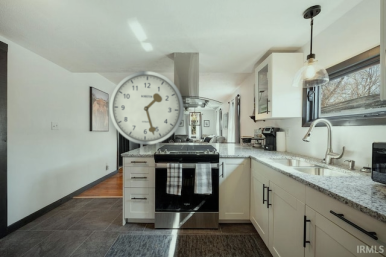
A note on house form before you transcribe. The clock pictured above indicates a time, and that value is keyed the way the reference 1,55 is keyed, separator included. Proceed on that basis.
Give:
1,27
